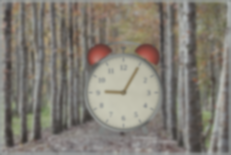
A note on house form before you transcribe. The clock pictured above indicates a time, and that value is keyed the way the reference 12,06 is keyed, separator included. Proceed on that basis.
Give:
9,05
